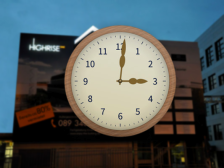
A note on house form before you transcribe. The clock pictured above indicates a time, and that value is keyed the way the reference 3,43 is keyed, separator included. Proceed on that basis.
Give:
3,01
